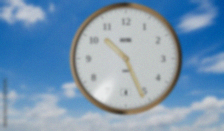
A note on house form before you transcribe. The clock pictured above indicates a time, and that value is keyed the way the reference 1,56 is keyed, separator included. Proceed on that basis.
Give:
10,26
